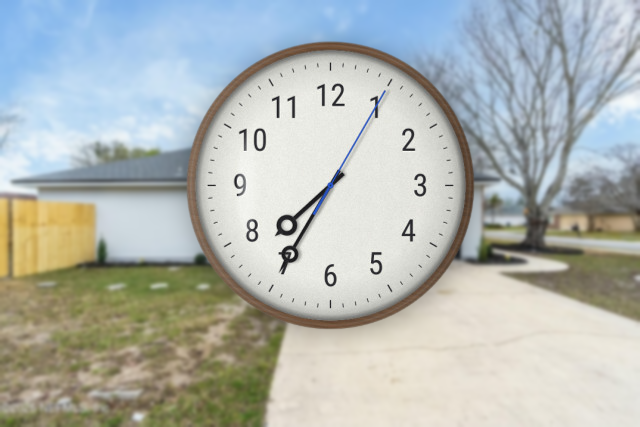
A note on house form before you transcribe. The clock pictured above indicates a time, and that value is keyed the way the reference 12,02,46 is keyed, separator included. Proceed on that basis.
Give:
7,35,05
